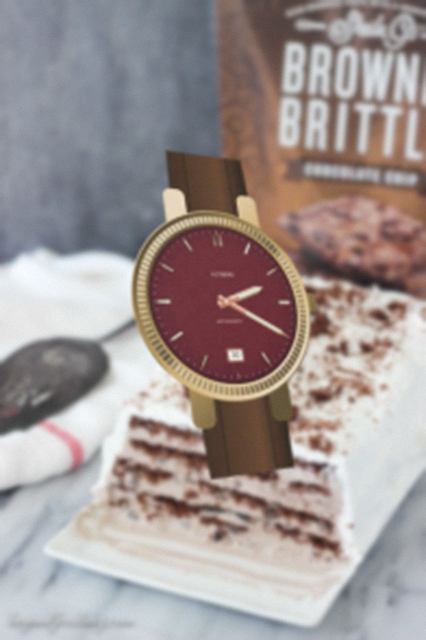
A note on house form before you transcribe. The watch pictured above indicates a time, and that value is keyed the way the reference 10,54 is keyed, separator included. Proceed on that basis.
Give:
2,20
